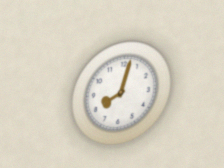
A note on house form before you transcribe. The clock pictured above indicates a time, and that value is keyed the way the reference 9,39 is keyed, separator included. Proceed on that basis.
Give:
8,02
